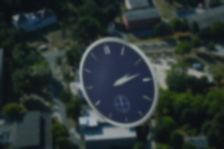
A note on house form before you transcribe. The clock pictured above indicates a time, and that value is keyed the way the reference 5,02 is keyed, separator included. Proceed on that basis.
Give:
2,13
